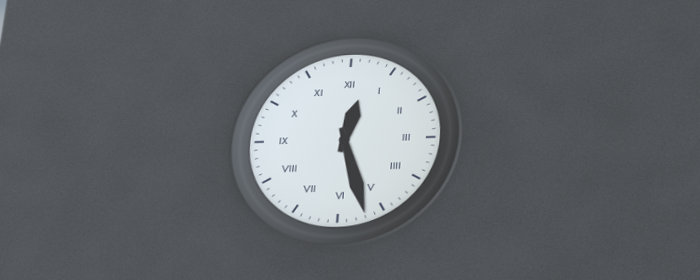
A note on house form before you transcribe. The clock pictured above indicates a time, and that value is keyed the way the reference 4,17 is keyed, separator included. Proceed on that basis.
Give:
12,27
